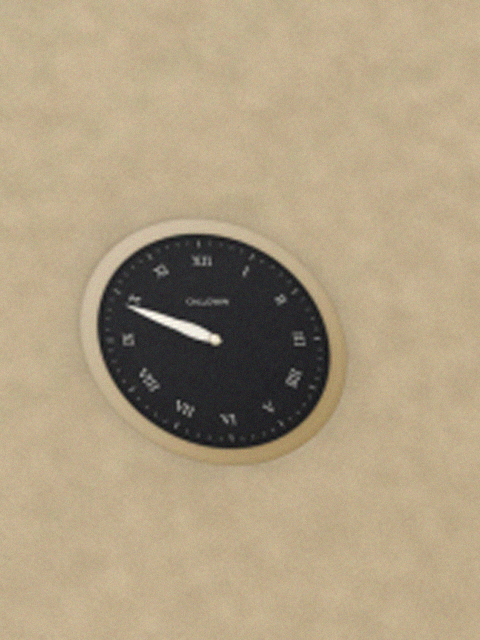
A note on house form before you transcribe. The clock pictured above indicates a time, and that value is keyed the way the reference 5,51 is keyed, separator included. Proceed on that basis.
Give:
9,49
